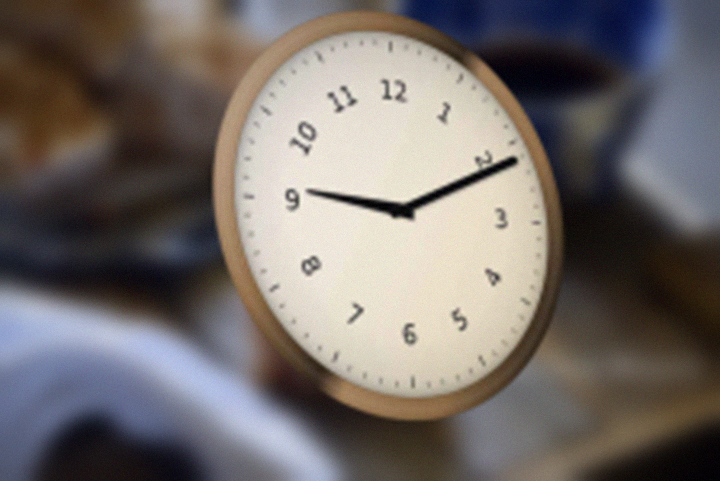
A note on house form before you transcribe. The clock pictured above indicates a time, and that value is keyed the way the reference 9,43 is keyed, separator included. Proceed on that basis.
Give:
9,11
